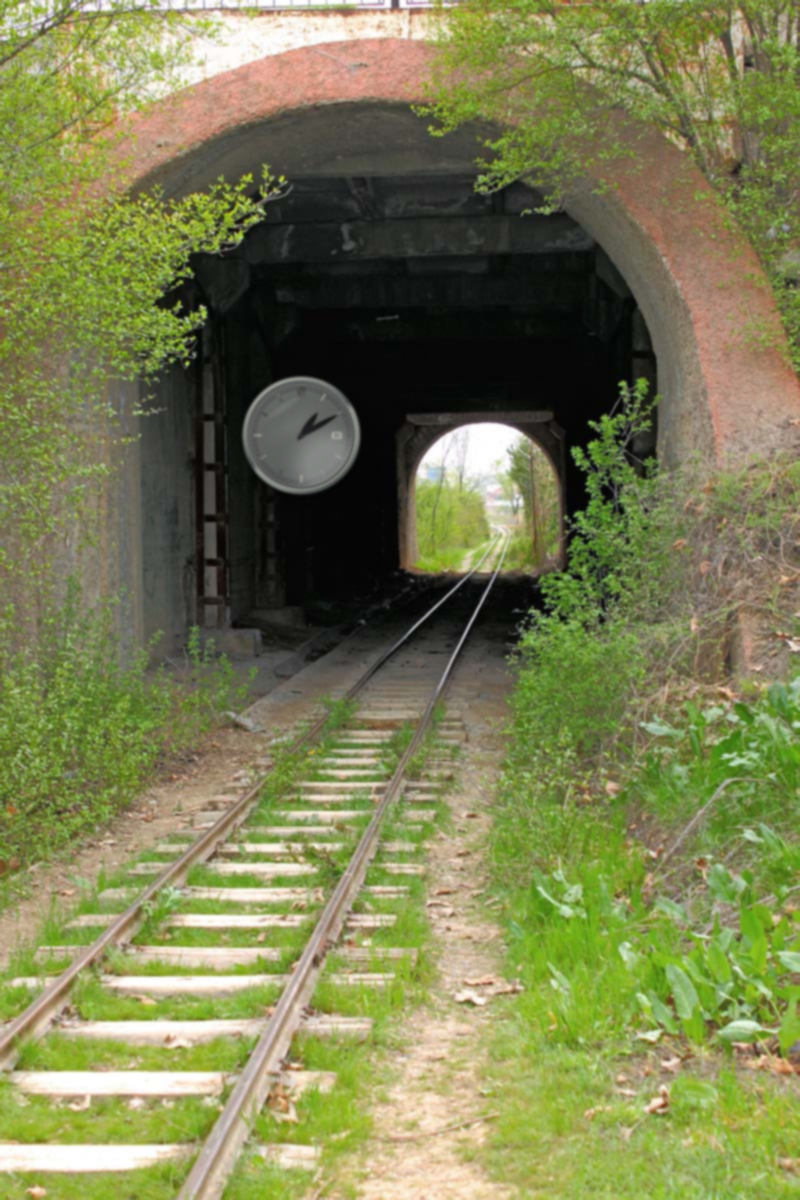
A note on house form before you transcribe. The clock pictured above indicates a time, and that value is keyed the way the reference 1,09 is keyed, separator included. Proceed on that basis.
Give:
1,10
